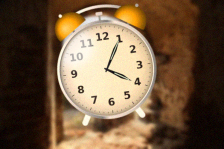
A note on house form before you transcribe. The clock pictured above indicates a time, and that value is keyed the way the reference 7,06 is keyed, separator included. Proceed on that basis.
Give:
4,05
